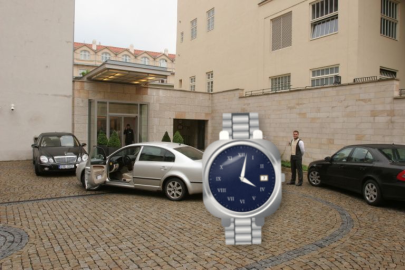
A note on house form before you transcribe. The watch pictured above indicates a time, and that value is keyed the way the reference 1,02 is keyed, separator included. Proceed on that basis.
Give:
4,02
